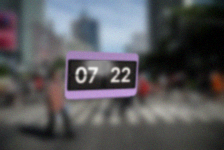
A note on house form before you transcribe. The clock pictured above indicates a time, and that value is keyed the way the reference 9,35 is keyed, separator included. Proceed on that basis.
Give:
7,22
